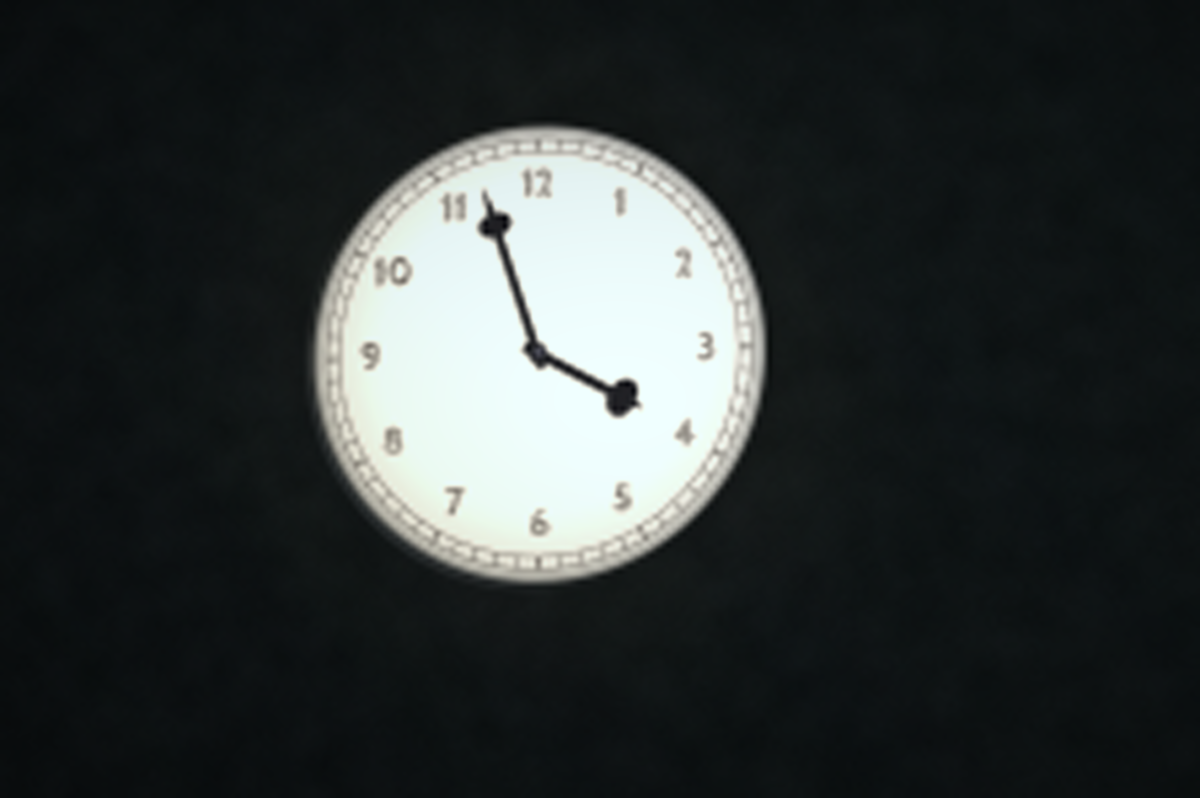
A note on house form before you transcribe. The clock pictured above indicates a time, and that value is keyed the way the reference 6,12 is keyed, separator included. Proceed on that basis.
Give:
3,57
